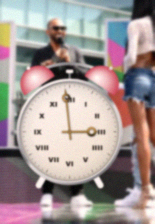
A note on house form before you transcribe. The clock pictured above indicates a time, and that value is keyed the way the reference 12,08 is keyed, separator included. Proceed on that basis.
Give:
2,59
